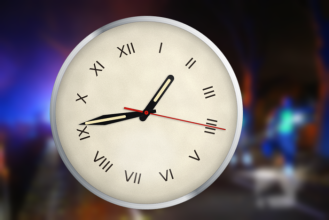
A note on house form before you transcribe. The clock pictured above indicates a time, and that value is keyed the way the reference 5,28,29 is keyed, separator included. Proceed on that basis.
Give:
1,46,20
